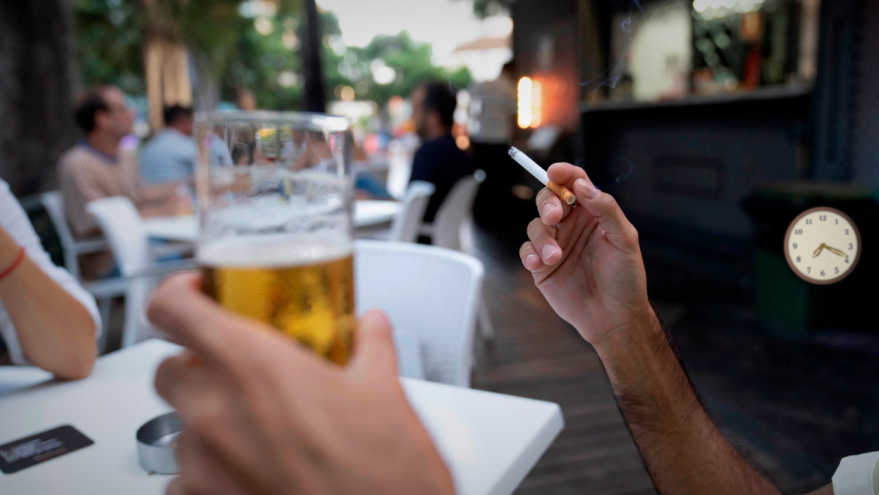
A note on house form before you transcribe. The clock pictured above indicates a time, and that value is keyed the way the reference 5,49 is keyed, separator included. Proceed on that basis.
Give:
7,19
